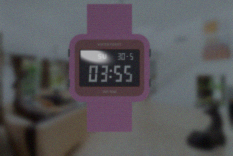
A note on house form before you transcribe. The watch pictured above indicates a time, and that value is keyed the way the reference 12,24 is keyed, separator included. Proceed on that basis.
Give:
3,55
